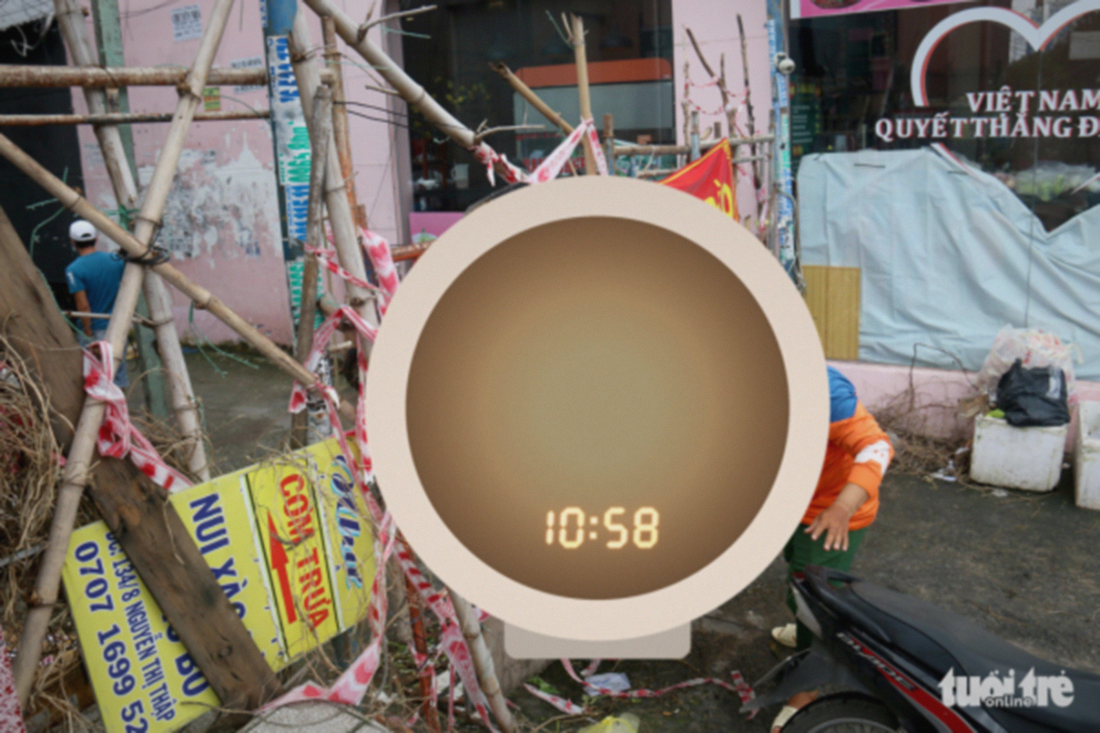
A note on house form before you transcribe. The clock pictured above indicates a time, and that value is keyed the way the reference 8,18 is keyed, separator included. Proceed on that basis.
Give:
10,58
